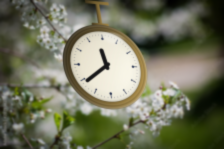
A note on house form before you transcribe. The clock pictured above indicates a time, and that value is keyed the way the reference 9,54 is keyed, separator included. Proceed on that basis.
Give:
11,39
